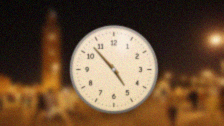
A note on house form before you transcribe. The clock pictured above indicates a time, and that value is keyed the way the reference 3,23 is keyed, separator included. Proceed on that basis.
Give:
4,53
